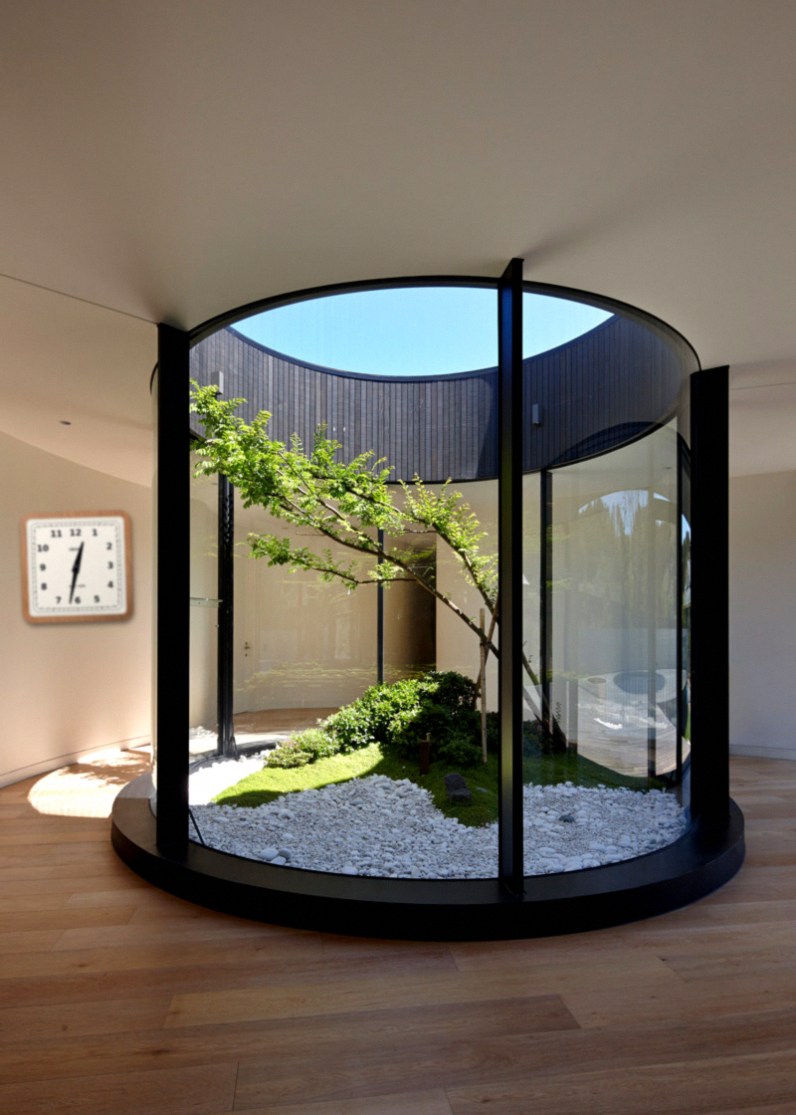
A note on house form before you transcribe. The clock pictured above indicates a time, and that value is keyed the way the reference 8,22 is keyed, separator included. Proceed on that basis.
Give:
12,32
